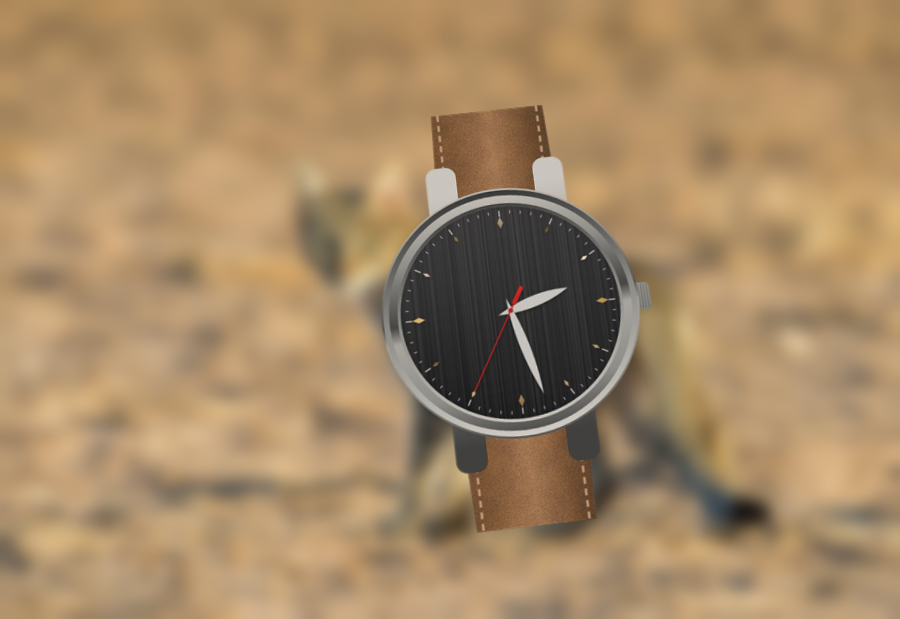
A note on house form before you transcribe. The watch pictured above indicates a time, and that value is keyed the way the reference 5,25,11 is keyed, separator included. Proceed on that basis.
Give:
2,27,35
